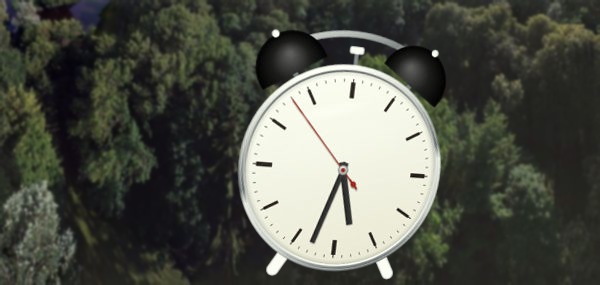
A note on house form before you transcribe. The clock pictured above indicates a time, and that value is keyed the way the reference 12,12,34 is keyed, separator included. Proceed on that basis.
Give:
5,32,53
